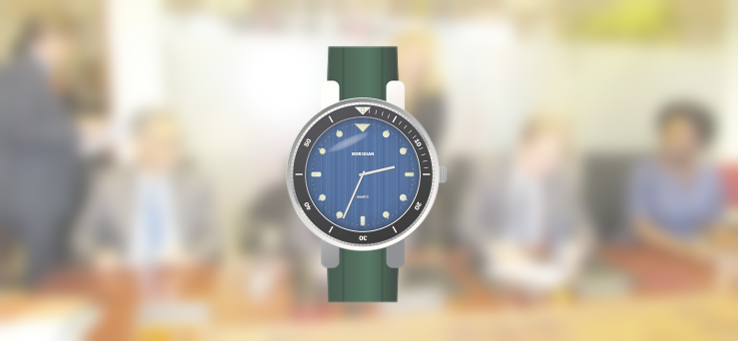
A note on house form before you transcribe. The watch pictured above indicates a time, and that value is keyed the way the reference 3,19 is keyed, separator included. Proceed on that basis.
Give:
2,34
